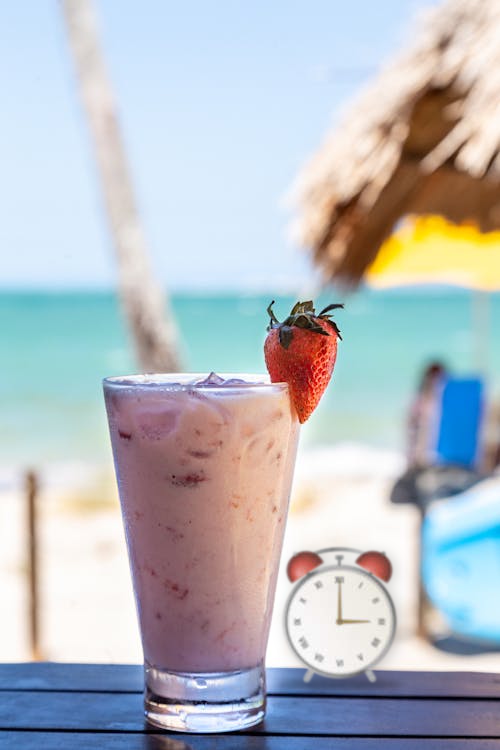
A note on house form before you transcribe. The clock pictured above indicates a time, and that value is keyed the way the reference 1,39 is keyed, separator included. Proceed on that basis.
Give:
3,00
